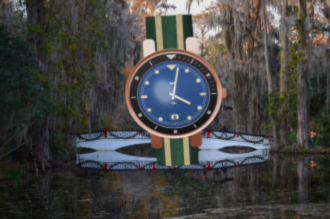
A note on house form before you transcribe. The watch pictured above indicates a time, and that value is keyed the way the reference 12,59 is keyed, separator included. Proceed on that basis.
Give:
4,02
